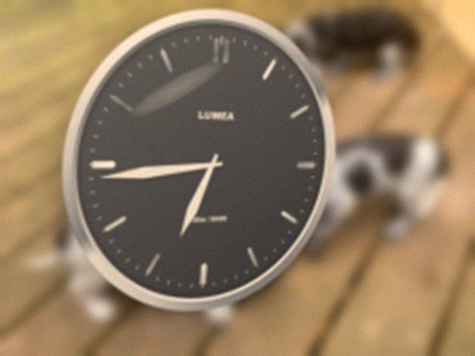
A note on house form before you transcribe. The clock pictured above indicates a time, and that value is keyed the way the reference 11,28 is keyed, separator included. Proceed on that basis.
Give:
6,44
